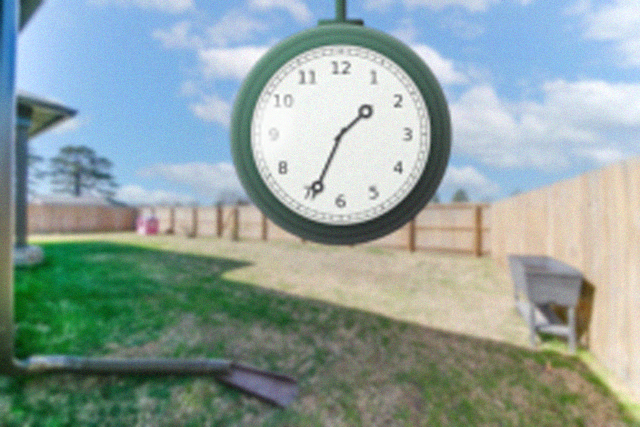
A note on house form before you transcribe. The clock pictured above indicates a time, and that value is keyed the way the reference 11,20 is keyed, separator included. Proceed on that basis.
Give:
1,34
